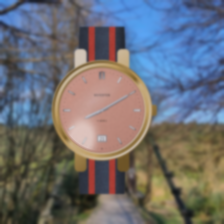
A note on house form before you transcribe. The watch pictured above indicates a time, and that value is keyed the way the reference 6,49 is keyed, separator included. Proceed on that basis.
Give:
8,10
